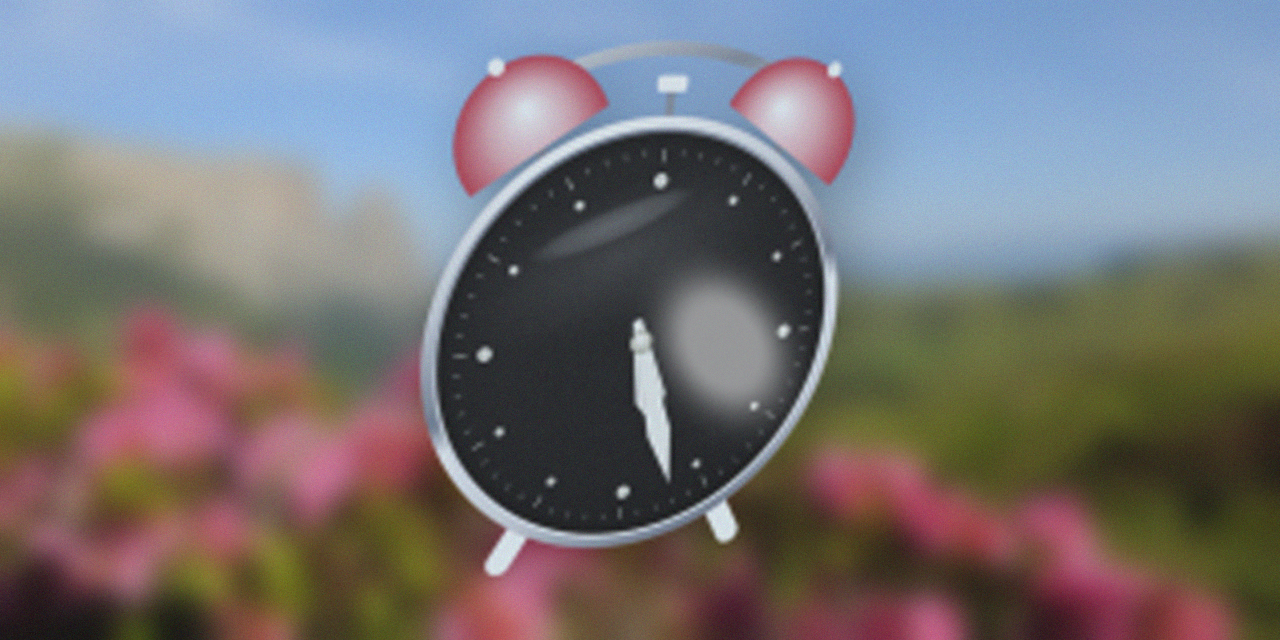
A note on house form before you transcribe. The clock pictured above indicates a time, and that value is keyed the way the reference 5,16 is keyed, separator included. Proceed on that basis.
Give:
5,27
